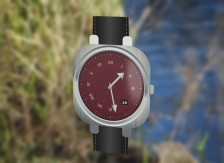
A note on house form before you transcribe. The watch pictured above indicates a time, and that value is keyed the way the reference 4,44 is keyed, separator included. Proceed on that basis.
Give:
1,28
